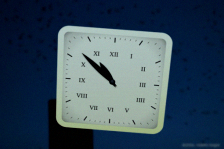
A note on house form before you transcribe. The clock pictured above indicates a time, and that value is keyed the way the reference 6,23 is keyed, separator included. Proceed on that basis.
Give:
10,52
